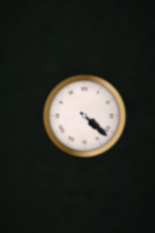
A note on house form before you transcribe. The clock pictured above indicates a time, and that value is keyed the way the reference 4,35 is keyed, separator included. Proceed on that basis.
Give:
4,22
